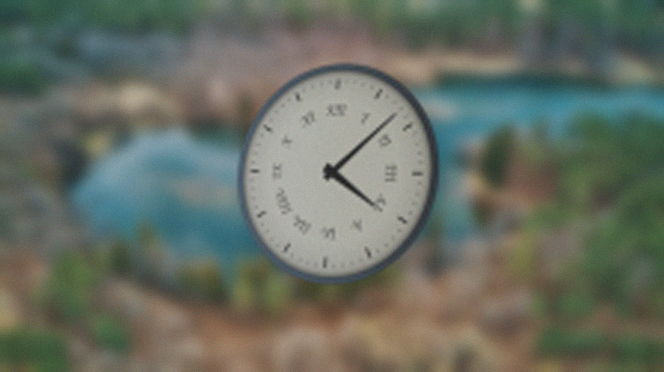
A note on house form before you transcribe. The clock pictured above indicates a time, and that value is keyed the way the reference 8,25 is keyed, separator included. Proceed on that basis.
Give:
4,08
